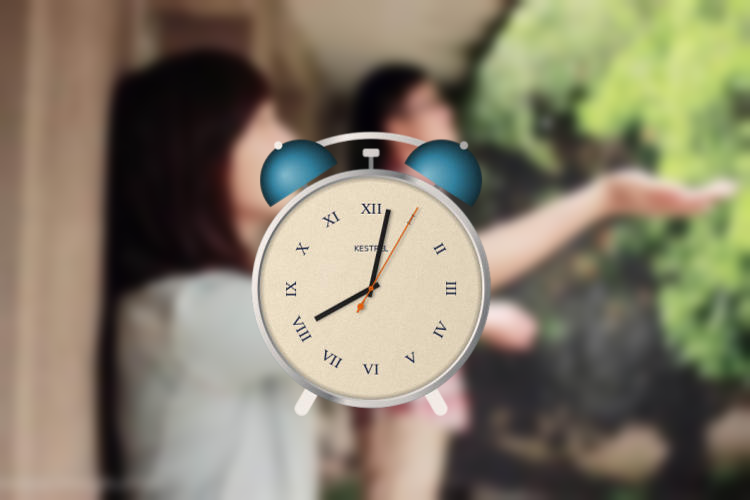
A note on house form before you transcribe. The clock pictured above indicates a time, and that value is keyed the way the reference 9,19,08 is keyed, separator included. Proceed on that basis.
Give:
8,02,05
